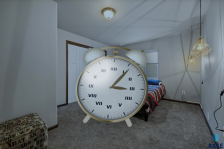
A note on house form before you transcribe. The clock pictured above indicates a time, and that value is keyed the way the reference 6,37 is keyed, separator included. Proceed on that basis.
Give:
3,06
